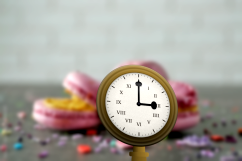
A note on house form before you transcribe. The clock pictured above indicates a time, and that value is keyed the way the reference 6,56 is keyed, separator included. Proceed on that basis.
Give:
3,00
